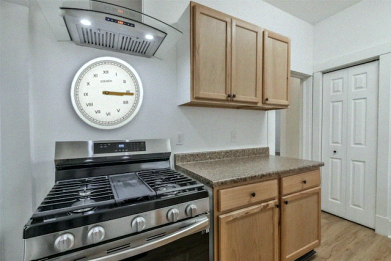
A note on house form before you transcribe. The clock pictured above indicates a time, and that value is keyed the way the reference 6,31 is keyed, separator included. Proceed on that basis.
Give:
3,16
